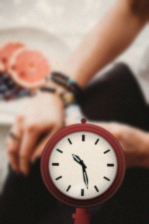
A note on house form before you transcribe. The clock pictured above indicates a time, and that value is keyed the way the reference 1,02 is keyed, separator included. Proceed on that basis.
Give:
10,28
